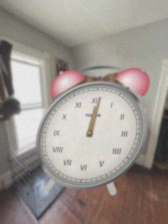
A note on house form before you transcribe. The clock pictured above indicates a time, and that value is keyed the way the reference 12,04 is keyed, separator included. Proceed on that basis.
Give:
12,01
